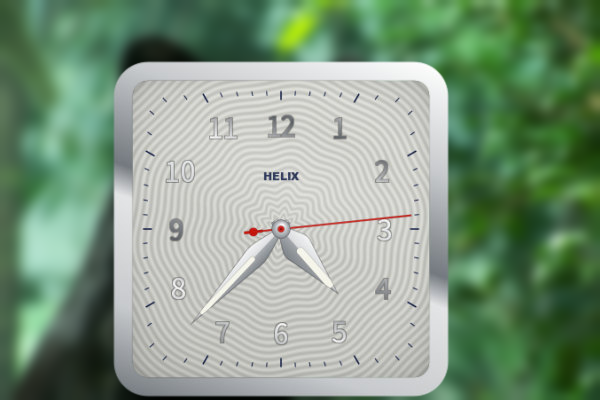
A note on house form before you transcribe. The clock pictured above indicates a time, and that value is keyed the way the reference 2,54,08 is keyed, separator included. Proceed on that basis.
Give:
4,37,14
